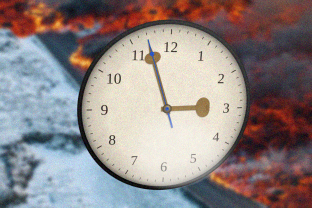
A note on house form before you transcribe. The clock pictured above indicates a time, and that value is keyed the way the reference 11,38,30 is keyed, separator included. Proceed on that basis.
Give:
2,56,57
